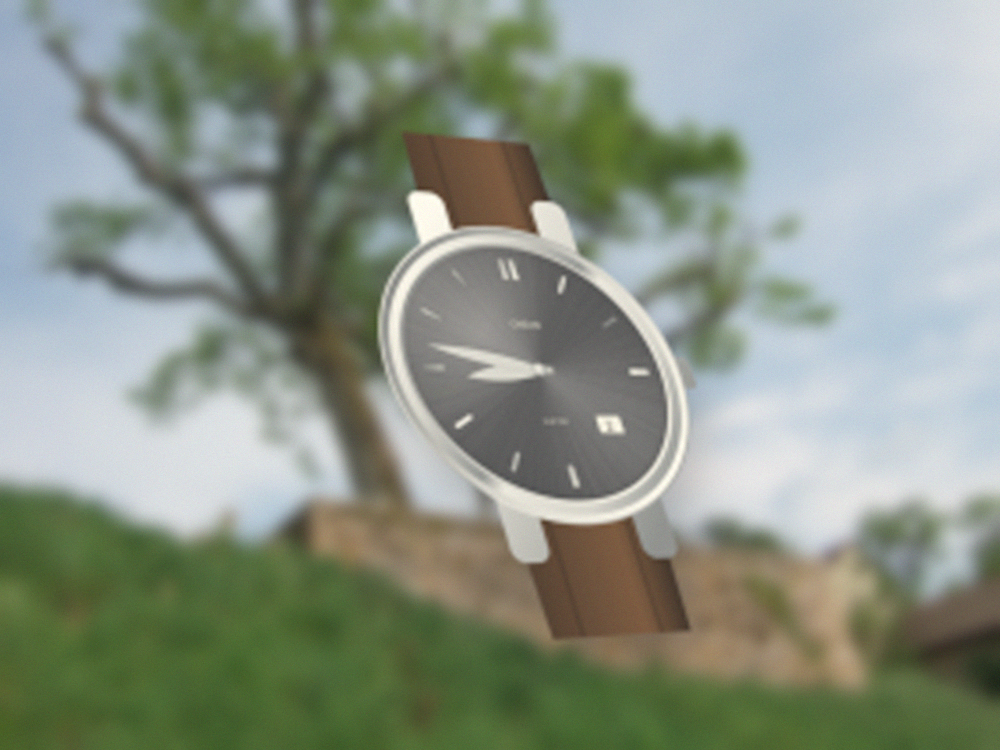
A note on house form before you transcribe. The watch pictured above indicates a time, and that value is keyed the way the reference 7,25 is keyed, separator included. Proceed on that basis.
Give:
8,47
